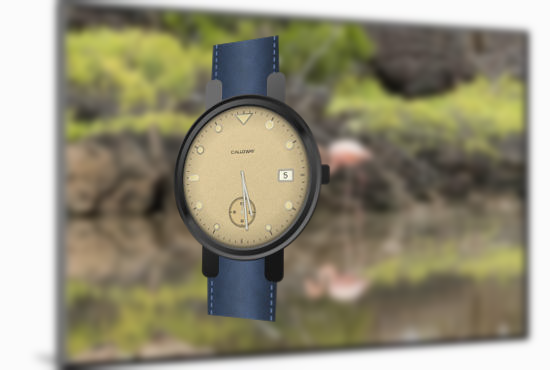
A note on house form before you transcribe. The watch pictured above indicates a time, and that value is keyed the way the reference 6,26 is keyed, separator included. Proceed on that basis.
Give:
5,29
